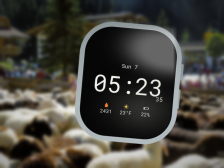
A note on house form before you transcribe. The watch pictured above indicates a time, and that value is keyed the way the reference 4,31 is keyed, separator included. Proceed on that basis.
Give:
5,23
